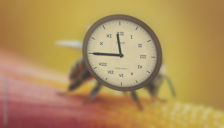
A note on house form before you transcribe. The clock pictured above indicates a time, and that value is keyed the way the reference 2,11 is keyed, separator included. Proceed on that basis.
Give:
11,45
